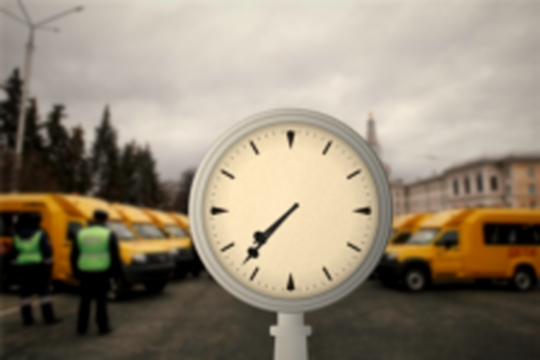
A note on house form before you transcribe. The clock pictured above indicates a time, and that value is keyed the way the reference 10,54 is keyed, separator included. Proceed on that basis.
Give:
7,37
